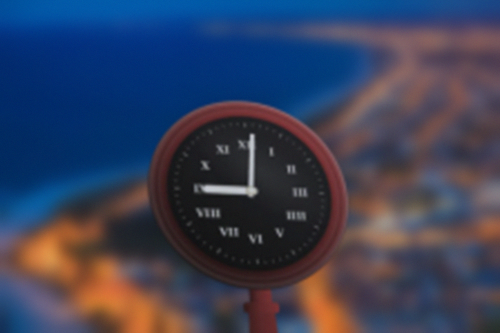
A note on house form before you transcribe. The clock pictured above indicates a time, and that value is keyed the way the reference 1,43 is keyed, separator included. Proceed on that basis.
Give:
9,01
